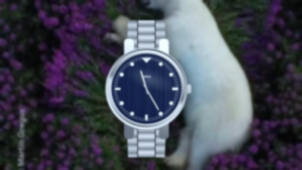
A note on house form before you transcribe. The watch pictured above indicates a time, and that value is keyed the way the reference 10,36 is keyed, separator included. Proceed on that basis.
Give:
11,25
